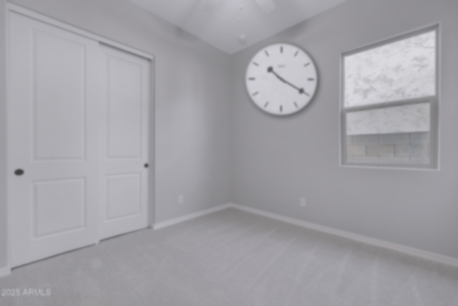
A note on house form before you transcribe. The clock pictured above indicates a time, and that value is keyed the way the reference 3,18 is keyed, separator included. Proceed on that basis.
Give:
10,20
